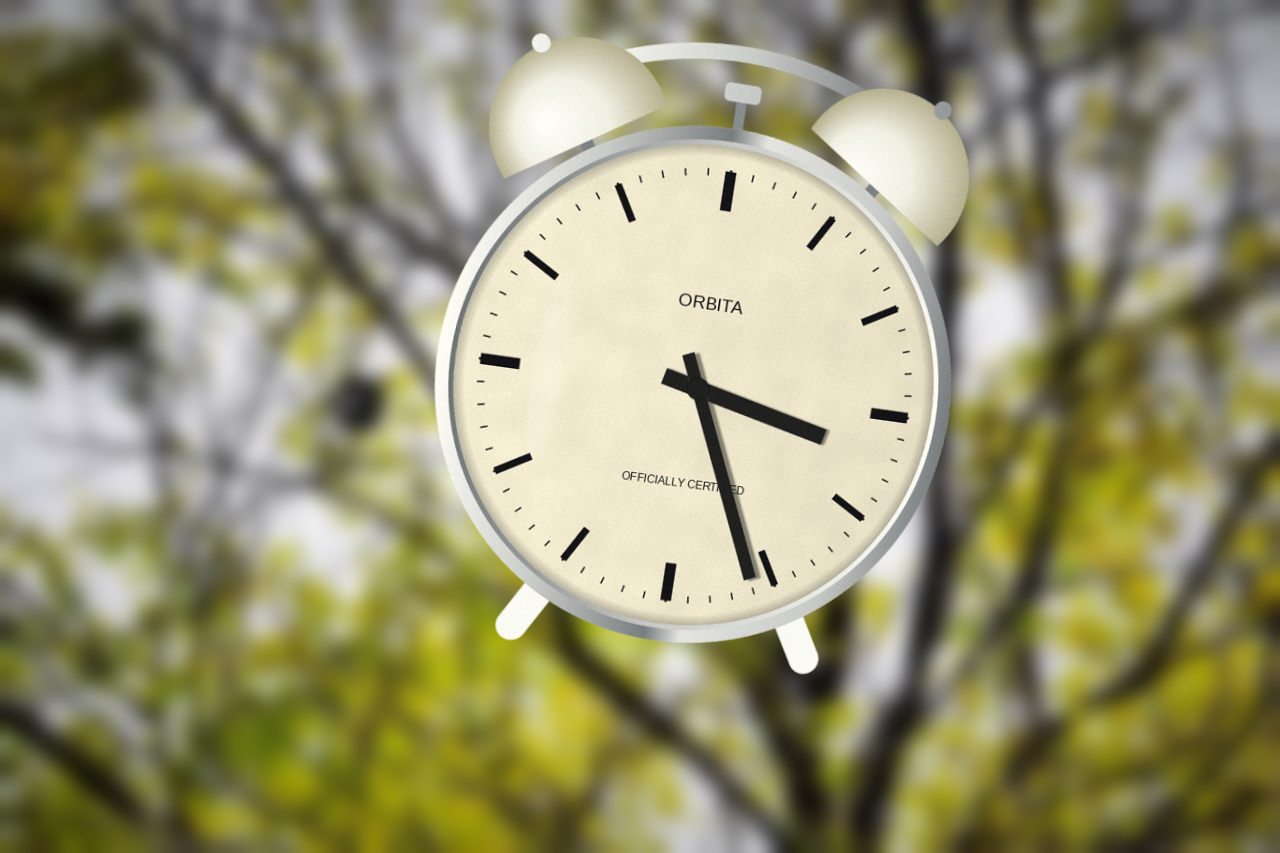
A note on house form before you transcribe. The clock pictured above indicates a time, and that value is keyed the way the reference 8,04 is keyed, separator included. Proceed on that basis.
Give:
3,26
